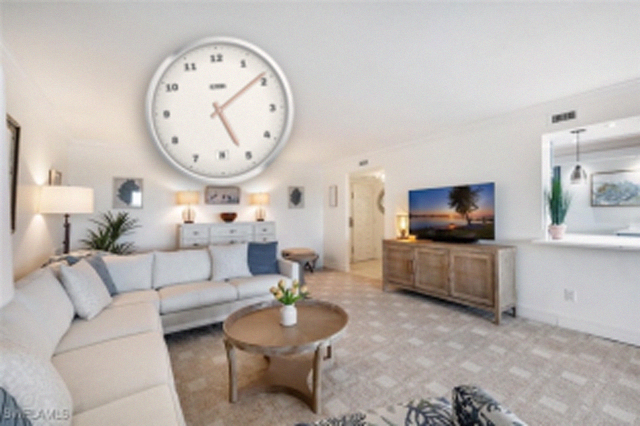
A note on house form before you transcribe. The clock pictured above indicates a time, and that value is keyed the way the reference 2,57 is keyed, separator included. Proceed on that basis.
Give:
5,09
